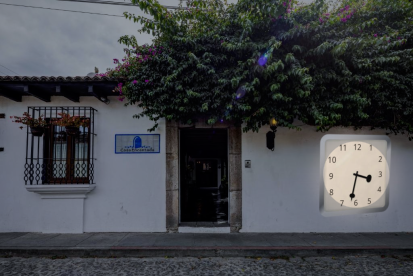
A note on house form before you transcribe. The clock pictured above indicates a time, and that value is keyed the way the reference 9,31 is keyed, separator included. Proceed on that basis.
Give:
3,32
